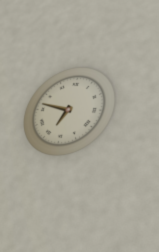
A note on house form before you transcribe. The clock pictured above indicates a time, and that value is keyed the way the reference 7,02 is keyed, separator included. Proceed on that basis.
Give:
6,47
